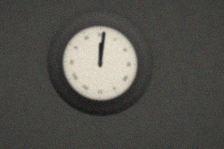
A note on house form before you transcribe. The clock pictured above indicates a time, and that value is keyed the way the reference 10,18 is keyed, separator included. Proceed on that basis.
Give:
12,01
